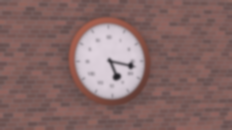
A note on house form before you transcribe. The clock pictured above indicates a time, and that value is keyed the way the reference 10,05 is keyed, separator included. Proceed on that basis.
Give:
5,17
